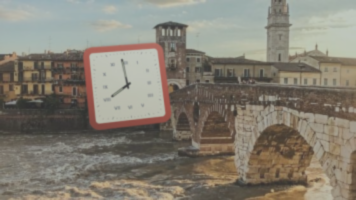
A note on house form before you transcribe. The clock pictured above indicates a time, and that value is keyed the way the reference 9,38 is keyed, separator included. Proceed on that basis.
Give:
7,59
